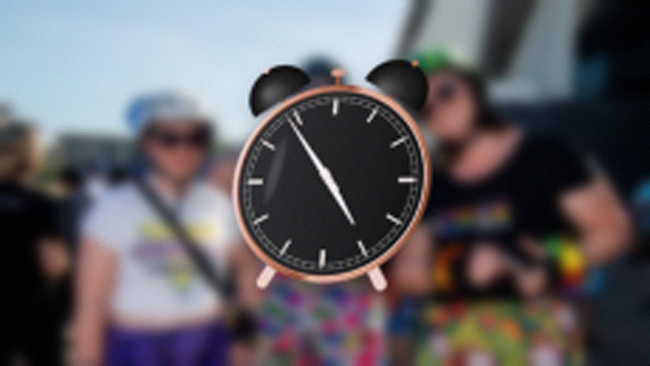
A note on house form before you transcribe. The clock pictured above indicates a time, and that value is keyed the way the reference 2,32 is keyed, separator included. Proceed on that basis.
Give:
4,54
